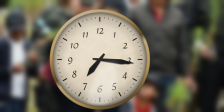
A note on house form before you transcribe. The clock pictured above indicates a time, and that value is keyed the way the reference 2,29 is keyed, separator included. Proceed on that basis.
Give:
7,16
